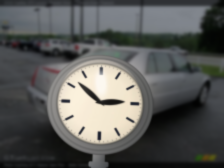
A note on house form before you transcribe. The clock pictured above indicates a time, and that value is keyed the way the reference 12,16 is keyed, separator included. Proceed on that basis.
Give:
2,52
